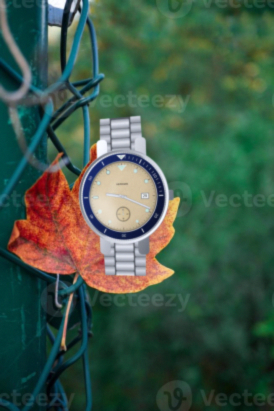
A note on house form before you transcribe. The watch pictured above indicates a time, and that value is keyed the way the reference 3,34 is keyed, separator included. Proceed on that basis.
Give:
9,19
